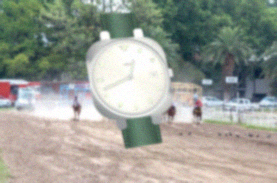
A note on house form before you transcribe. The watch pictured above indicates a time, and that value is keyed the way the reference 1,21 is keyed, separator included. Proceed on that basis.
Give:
12,42
